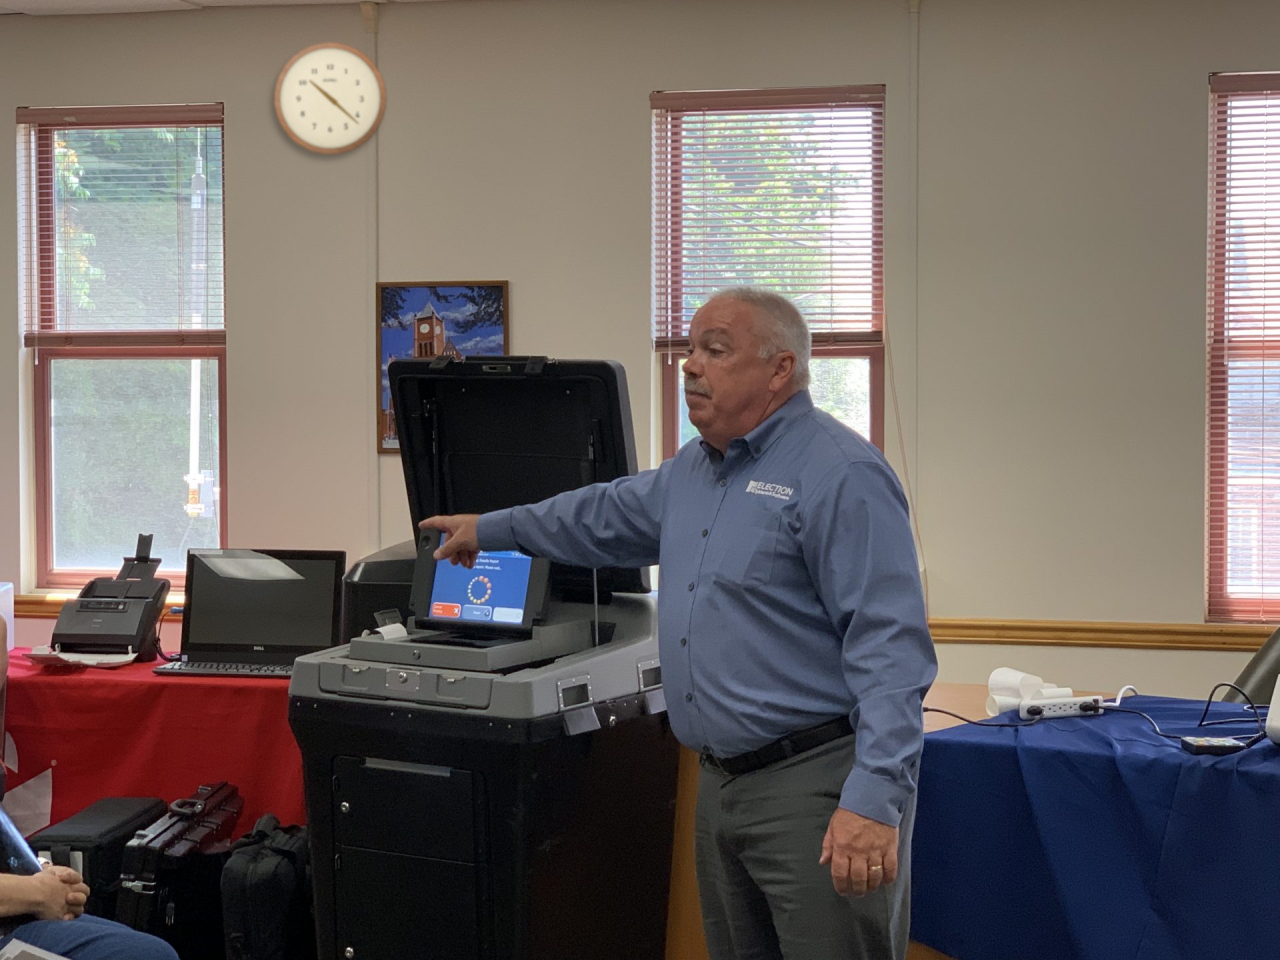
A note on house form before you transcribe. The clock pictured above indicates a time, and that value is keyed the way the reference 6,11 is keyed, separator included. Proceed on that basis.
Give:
10,22
